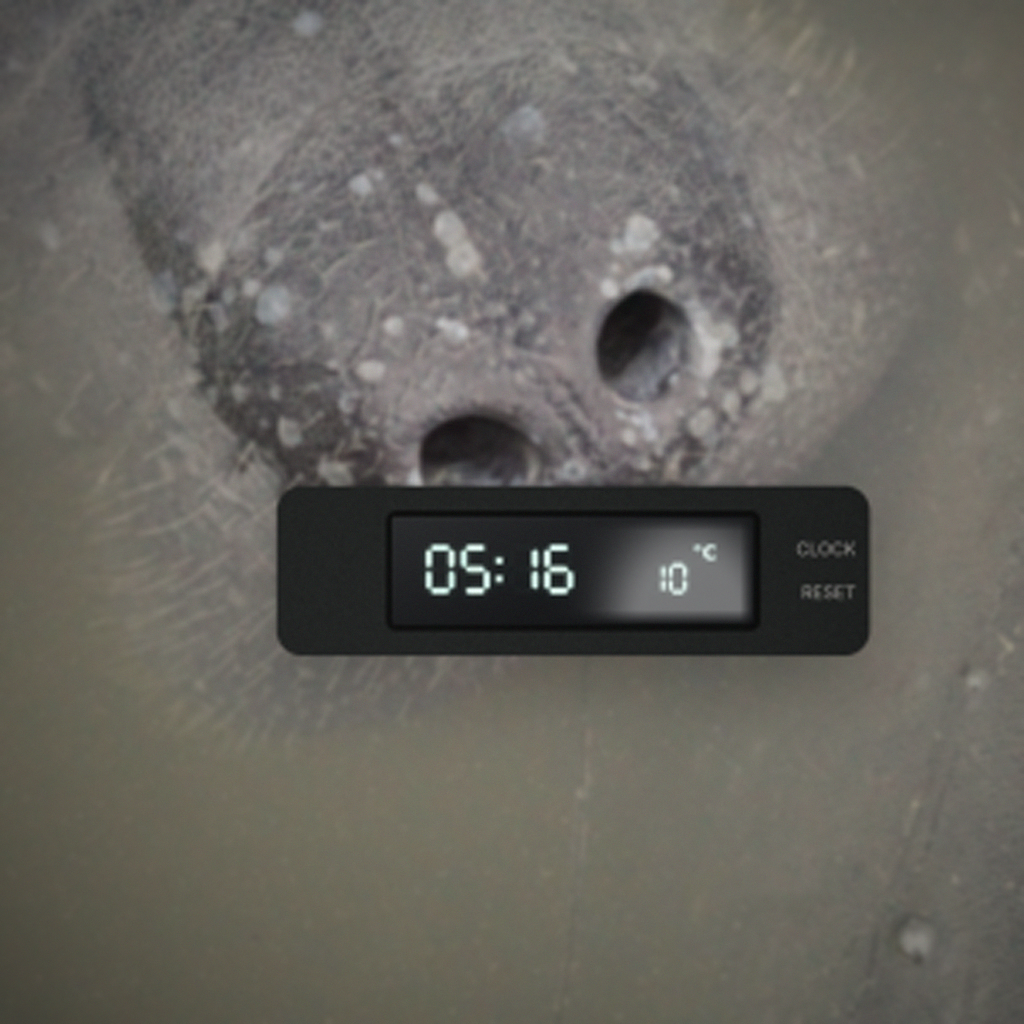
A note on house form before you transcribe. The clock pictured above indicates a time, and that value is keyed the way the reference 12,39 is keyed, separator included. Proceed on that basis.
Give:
5,16
